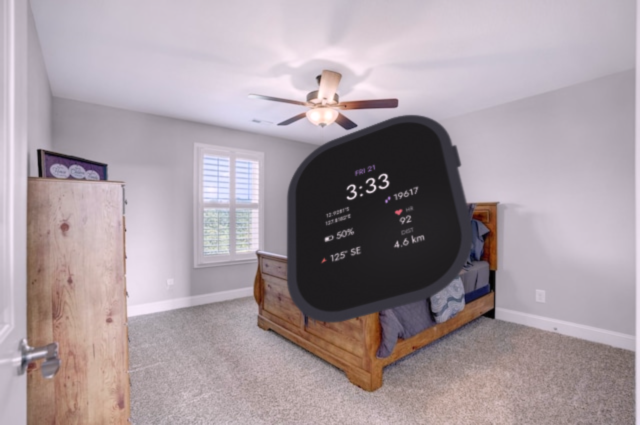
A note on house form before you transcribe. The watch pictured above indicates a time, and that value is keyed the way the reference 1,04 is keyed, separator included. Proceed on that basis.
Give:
3,33
